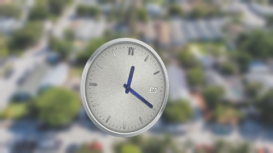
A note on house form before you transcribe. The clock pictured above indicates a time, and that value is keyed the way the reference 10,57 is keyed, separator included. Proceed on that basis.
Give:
12,20
